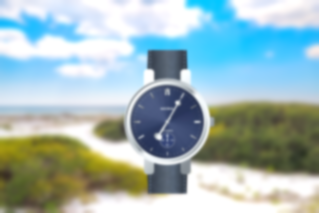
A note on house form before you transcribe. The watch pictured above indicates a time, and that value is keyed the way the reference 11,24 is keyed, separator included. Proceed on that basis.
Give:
7,05
